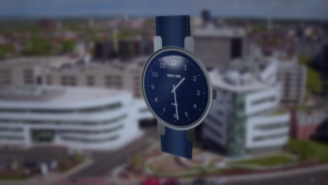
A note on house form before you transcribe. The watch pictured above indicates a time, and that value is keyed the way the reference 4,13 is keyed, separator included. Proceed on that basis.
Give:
1,29
